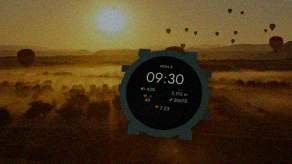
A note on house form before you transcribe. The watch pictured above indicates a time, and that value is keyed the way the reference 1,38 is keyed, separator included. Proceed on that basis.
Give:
9,30
